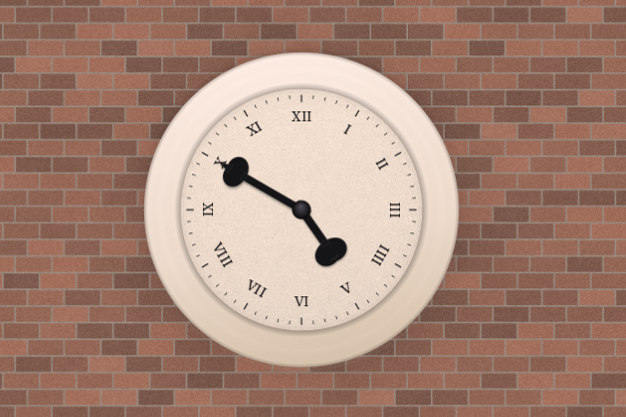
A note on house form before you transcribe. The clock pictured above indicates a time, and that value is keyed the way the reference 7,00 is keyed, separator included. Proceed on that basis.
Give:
4,50
